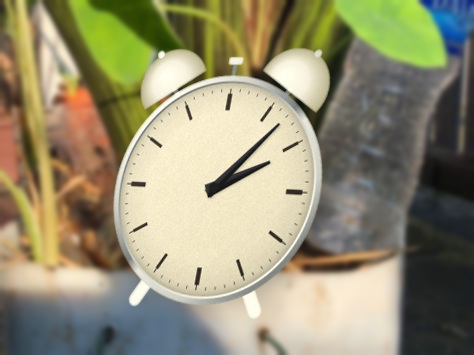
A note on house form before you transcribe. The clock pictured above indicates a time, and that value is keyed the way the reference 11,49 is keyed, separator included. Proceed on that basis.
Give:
2,07
